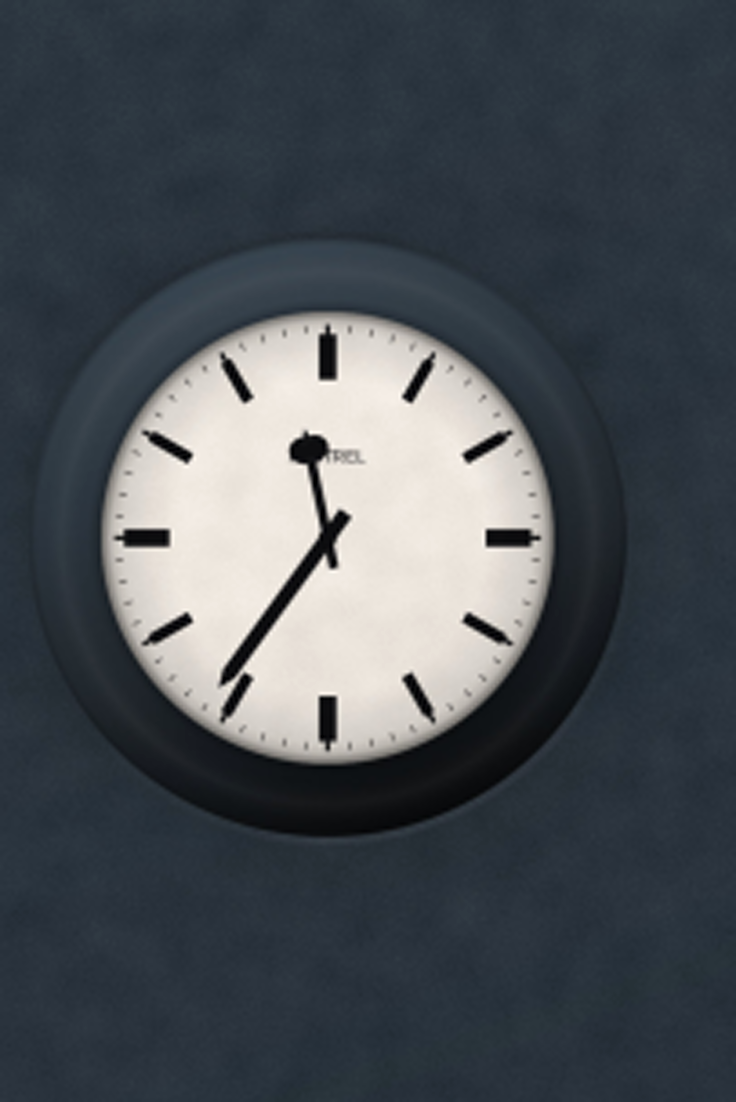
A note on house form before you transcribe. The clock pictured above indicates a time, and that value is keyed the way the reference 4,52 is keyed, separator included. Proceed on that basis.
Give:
11,36
